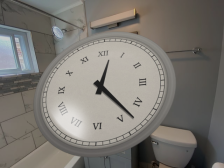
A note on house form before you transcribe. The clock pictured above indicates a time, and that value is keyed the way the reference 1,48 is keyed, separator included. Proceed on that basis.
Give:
12,23
